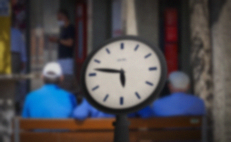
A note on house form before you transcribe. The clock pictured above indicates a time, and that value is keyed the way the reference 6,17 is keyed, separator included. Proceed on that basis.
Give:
5,47
